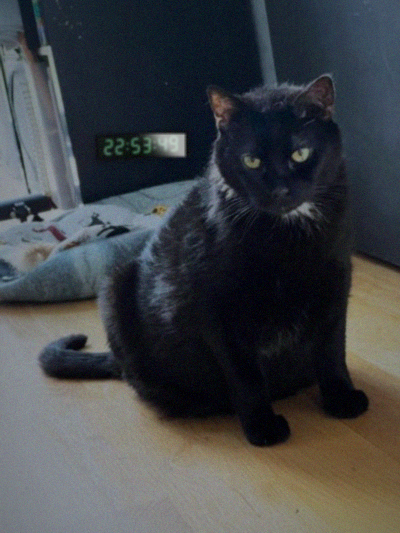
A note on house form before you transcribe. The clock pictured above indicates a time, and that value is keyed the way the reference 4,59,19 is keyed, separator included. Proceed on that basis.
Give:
22,53,49
